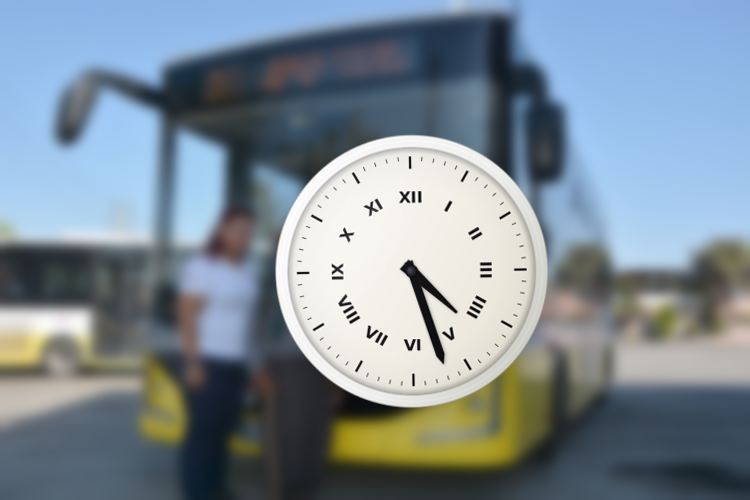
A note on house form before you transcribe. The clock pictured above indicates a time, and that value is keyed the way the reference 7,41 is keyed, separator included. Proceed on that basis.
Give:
4,27
